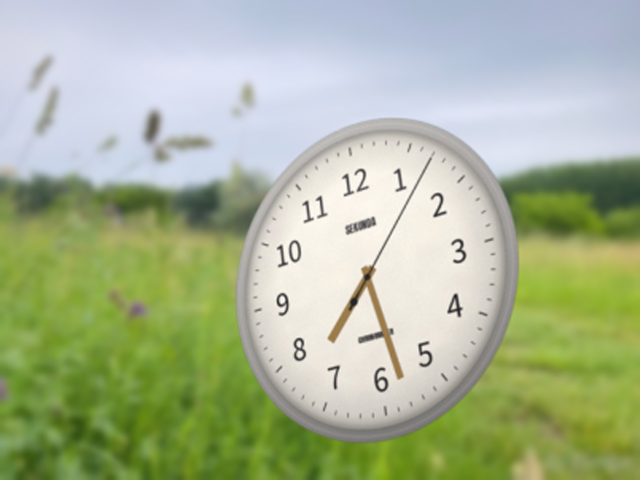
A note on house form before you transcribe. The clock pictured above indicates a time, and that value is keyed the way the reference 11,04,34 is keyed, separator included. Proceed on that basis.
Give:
7,28,07
